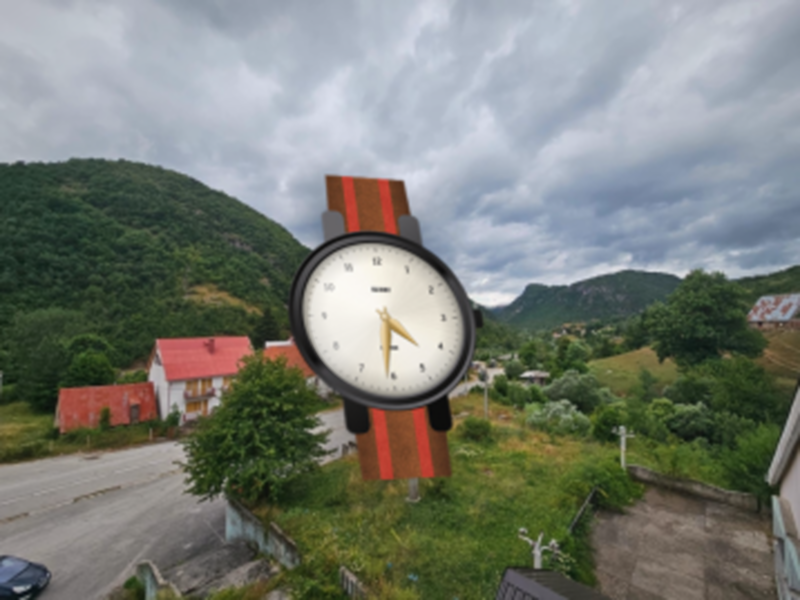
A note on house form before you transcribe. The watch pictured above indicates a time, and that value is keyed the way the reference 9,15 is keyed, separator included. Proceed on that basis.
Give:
4,31
